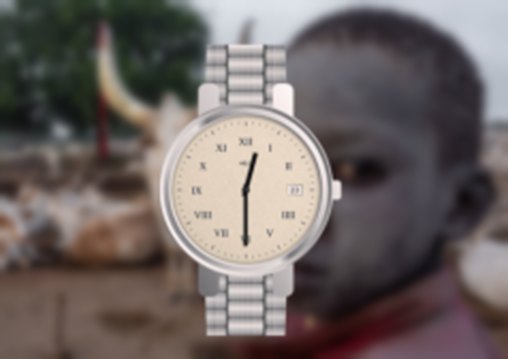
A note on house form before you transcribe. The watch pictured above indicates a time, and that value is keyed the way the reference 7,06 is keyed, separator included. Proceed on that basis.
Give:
12,30
